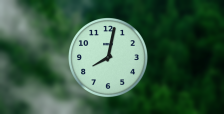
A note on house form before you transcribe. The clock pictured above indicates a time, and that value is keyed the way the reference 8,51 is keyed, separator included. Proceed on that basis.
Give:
8,02
